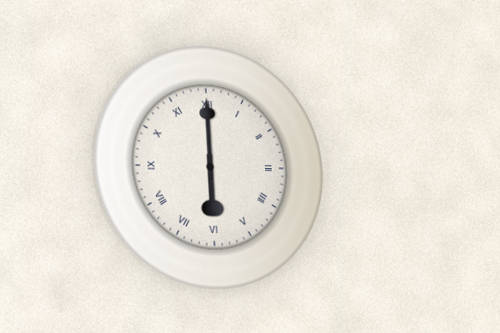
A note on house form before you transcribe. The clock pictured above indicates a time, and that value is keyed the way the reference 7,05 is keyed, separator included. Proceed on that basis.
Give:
6,00
